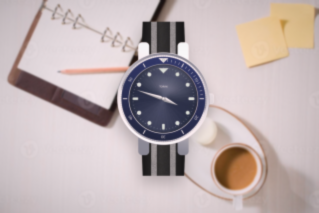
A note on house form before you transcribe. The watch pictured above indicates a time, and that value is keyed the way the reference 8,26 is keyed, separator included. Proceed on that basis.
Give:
3,48
